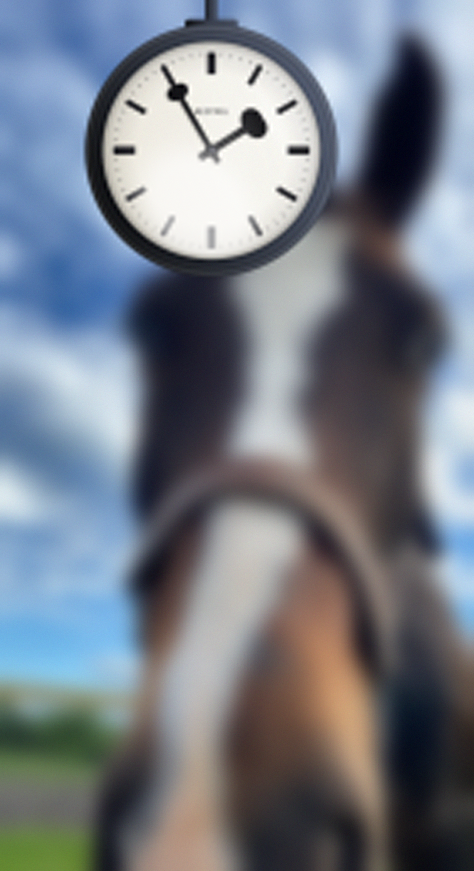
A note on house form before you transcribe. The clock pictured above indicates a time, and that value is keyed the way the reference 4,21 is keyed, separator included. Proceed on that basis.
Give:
1,55
